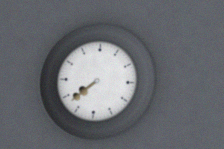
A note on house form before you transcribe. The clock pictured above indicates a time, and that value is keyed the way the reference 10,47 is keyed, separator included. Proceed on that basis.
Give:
7,38
